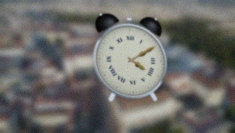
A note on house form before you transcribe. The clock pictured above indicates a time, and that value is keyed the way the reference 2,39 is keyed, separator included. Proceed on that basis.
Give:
4,10
